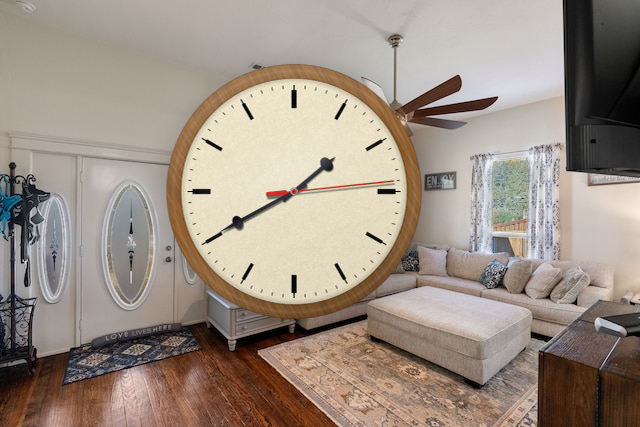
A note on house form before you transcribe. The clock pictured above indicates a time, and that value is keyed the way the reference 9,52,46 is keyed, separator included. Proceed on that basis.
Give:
1,40,14
